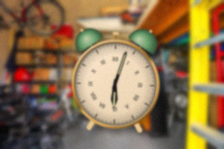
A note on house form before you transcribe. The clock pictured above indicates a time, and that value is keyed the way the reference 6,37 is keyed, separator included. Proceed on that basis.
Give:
6,03
